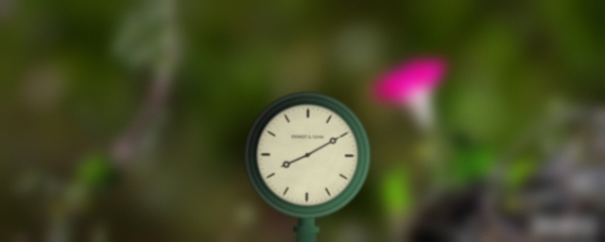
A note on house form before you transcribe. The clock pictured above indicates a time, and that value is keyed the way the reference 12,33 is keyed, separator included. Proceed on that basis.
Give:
8,10
